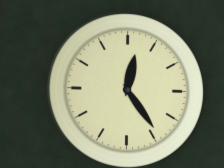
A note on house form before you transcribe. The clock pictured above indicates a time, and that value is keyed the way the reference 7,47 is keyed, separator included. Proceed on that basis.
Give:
12,24
